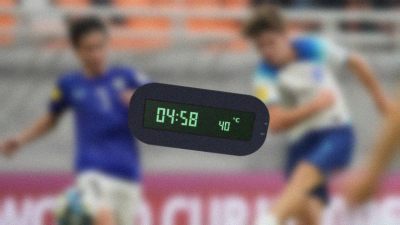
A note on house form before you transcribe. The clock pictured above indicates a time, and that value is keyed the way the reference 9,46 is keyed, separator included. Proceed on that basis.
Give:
4,58
